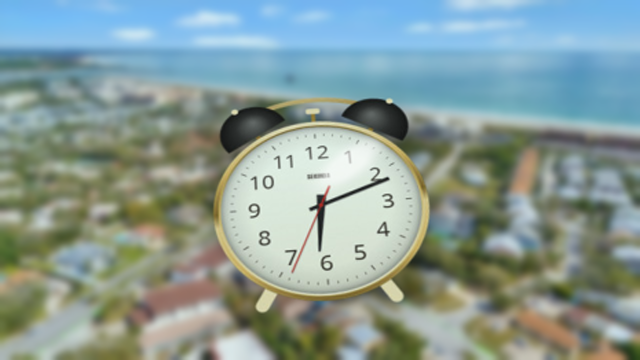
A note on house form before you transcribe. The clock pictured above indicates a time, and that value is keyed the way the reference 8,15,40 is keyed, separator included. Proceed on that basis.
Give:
6,11,34
